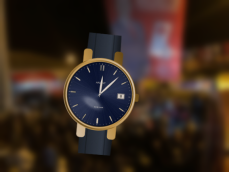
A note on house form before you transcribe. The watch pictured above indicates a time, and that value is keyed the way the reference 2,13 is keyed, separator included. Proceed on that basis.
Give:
12,07
